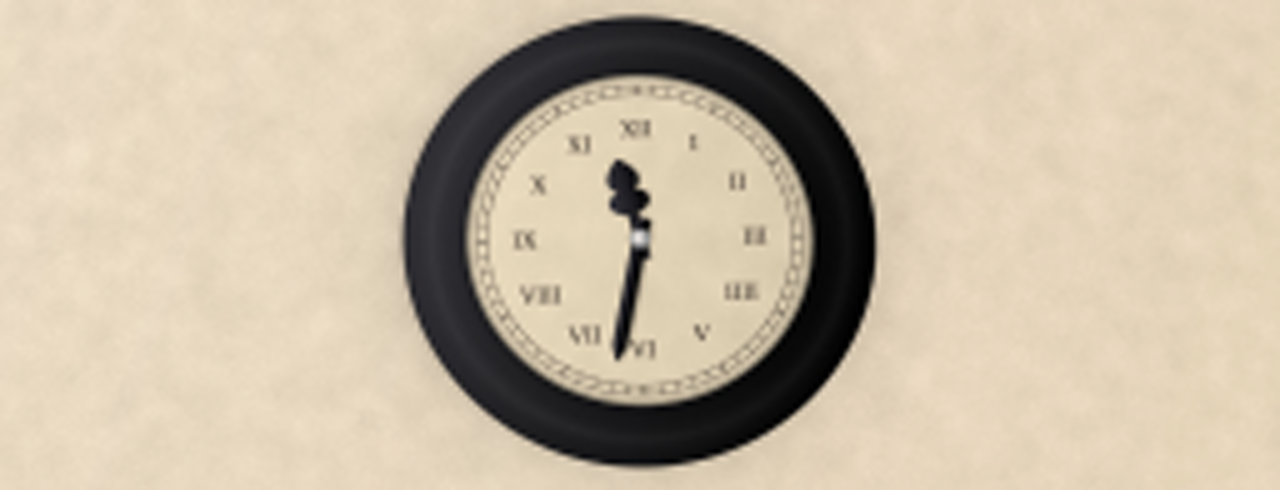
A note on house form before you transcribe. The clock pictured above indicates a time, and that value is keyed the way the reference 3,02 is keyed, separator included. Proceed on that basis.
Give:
11,32
